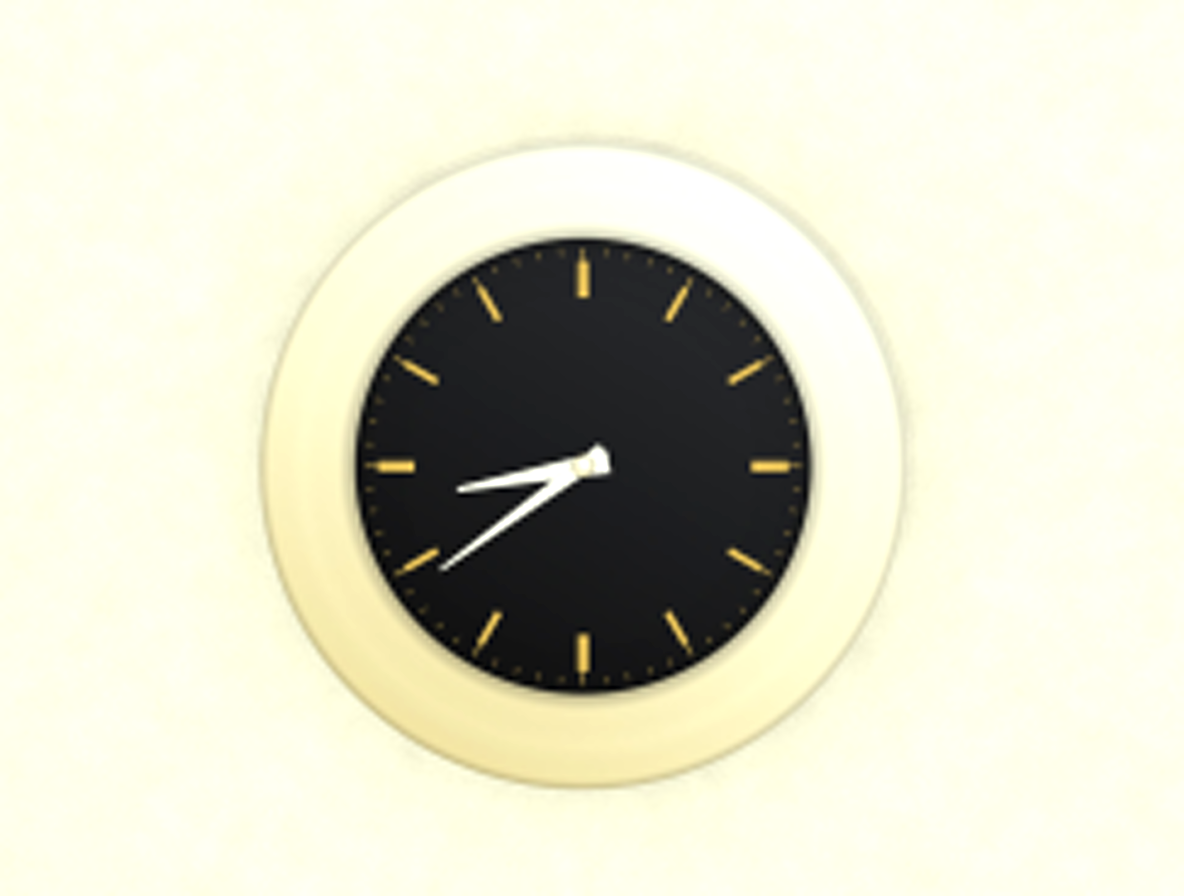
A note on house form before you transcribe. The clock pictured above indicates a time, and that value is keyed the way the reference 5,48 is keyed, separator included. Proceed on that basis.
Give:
8,39
